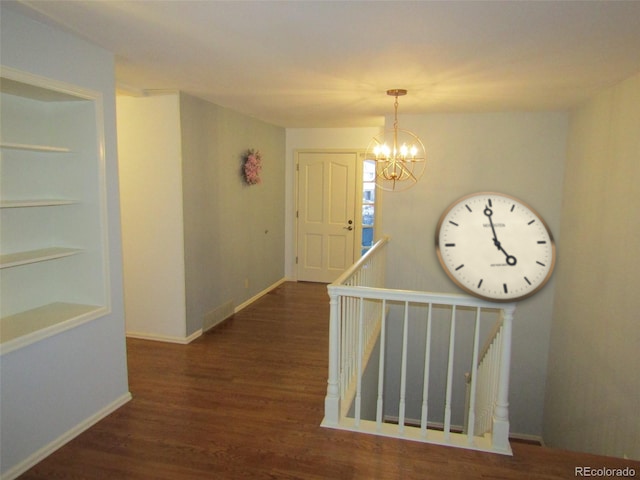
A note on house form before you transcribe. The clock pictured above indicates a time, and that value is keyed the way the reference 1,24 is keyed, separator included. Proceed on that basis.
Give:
4,59
